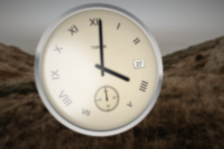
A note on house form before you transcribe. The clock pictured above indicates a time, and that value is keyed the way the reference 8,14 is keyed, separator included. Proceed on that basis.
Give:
4,01
